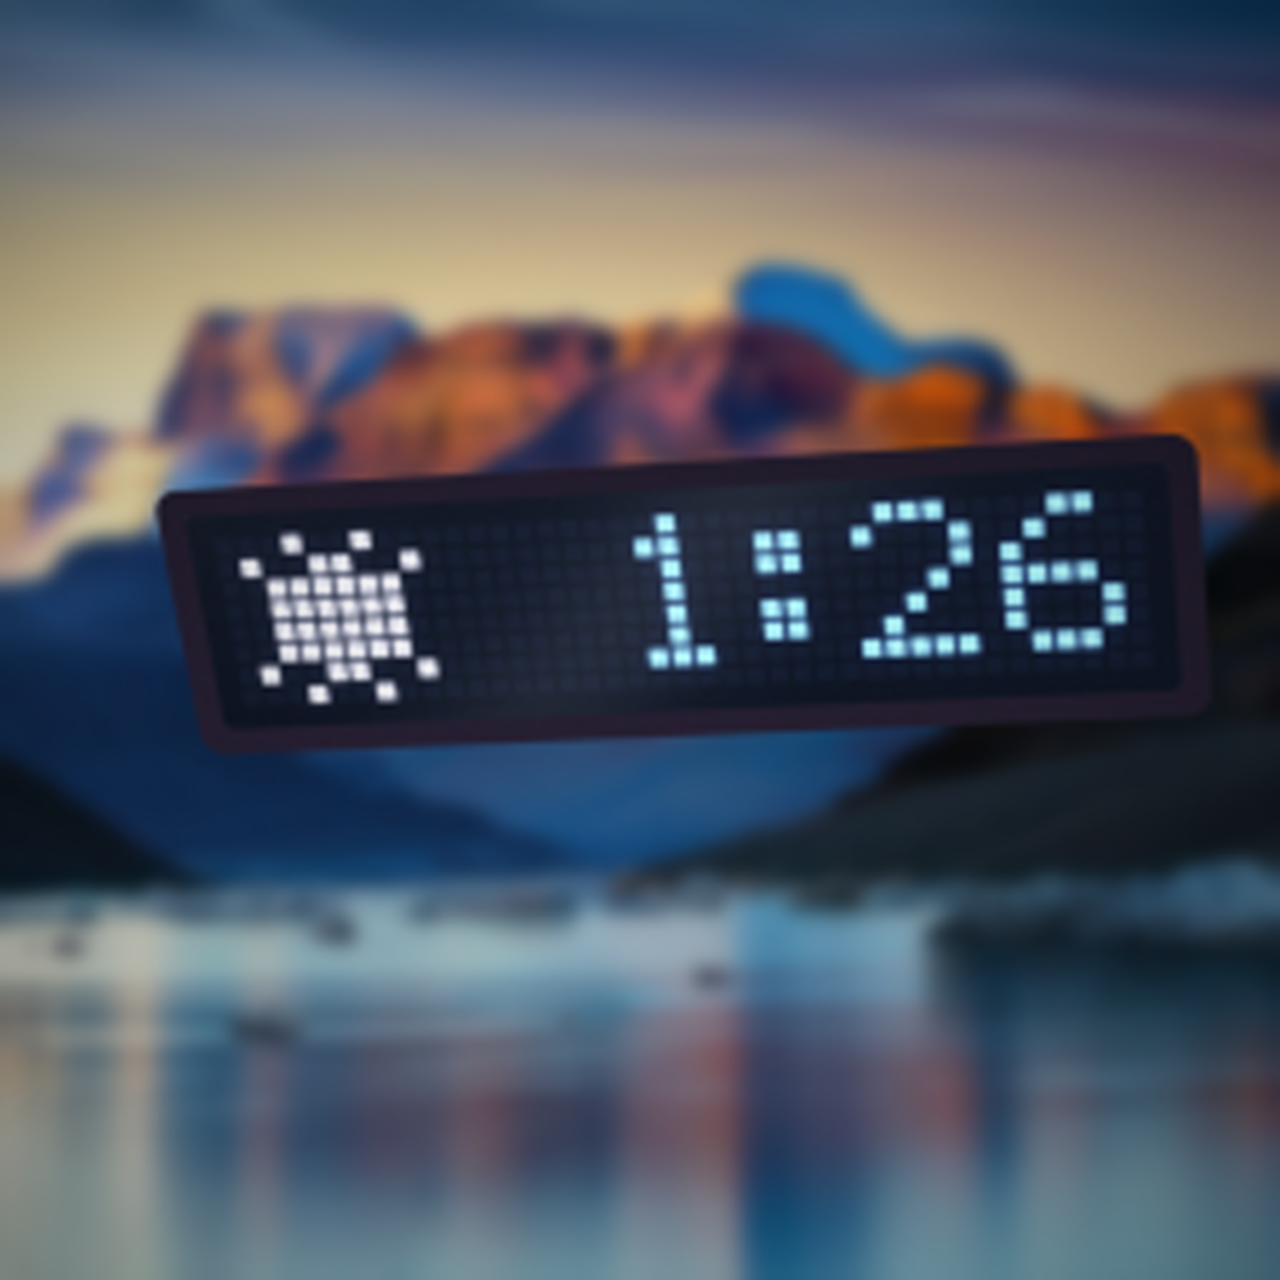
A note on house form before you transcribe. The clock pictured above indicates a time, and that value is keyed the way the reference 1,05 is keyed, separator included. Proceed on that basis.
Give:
1,26
